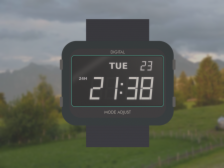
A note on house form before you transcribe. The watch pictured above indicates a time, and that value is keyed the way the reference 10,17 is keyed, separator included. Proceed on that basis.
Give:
21,38
